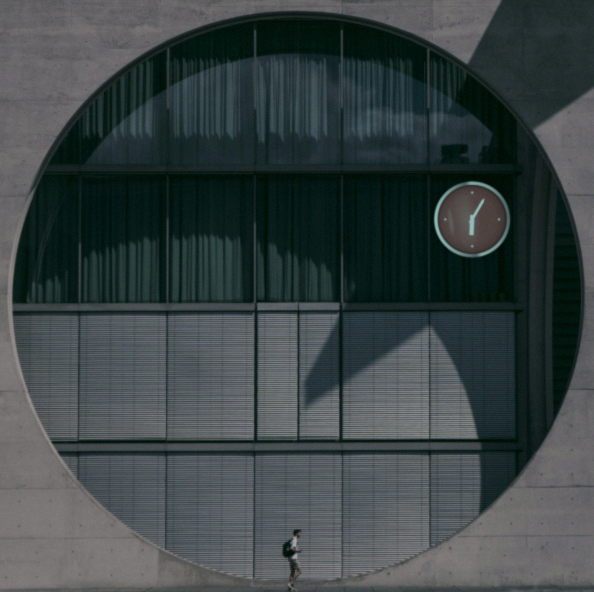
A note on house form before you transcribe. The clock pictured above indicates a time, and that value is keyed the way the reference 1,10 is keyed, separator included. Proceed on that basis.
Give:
6,05
